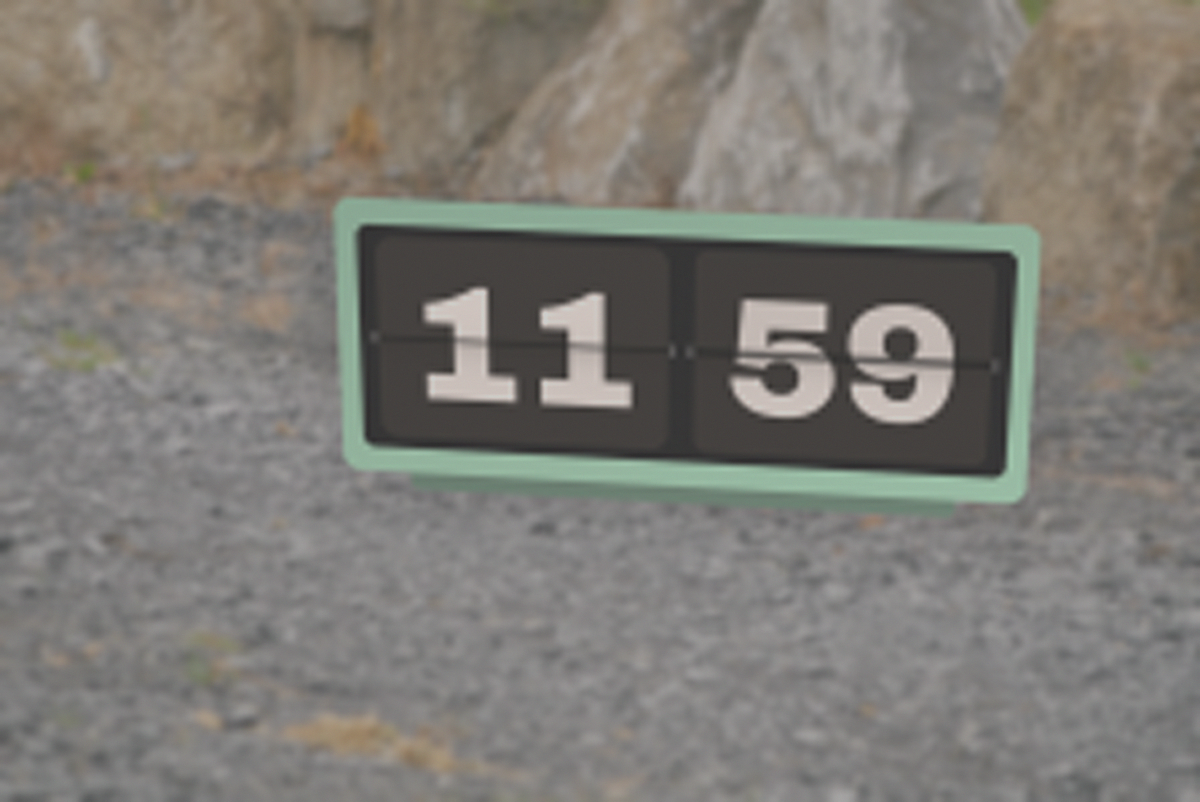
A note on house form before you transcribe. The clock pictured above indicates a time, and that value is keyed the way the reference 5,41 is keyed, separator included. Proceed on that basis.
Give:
11,59
